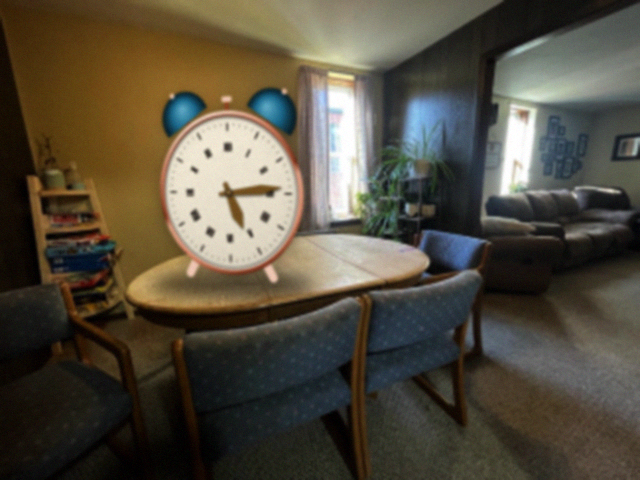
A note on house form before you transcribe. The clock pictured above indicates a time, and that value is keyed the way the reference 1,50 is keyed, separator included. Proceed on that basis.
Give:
5,14
